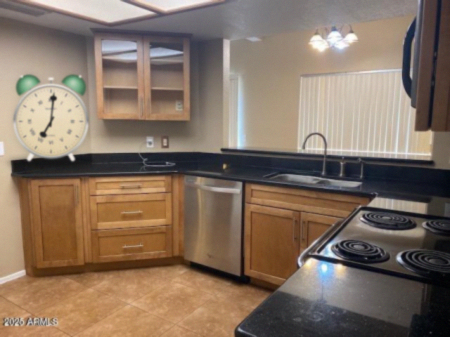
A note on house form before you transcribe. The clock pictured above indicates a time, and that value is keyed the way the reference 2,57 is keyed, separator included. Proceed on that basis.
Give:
7,01
